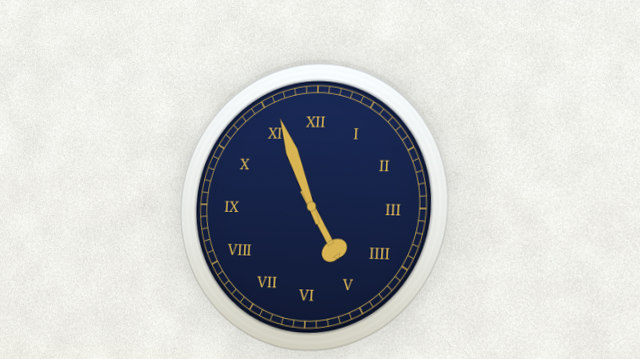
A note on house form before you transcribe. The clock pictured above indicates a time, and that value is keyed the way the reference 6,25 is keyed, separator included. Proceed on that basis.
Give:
4,56
